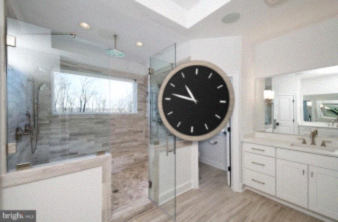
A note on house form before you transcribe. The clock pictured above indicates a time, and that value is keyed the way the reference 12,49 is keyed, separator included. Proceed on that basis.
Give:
10,47
